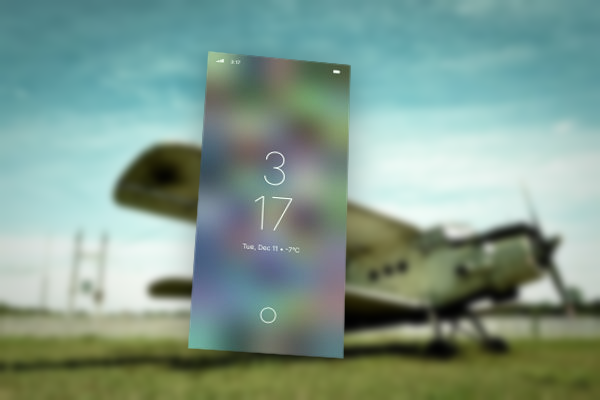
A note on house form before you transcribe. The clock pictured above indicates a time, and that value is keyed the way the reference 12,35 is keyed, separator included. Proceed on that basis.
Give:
3,17
